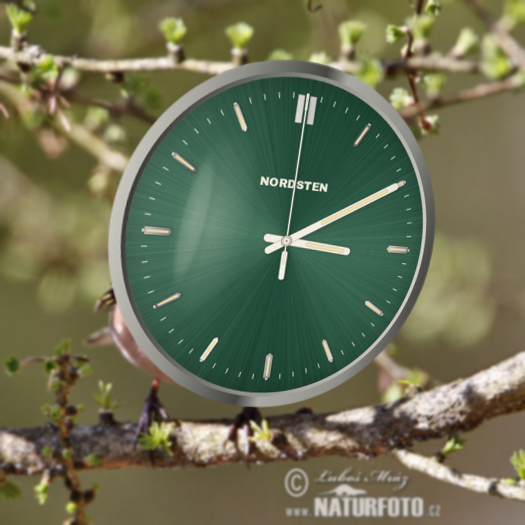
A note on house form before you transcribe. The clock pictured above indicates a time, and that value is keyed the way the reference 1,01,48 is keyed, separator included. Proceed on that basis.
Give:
3,10,00
